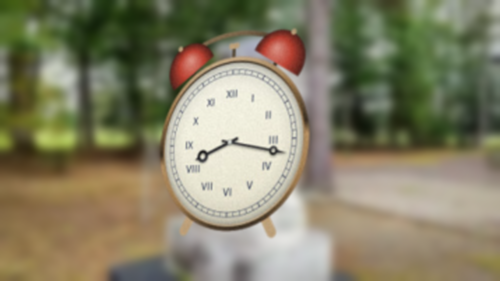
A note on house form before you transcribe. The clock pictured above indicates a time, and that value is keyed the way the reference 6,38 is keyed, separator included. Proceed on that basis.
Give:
8,17
